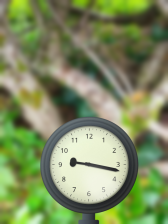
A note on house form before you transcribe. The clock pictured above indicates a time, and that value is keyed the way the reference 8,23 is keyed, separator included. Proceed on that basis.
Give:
9,17
